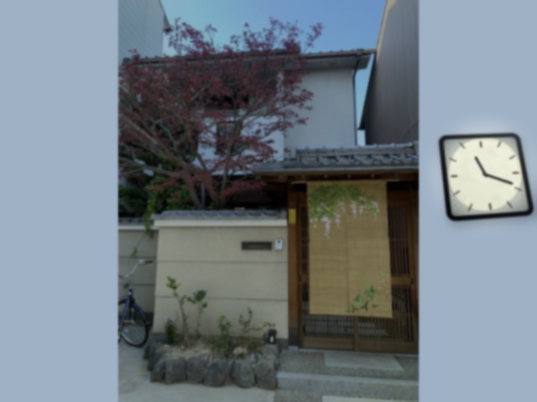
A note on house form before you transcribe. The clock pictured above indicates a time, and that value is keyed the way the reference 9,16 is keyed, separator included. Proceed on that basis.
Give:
11,19
